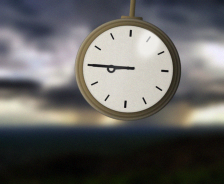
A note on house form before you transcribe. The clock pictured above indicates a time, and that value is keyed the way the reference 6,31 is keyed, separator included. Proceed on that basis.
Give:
8,45
